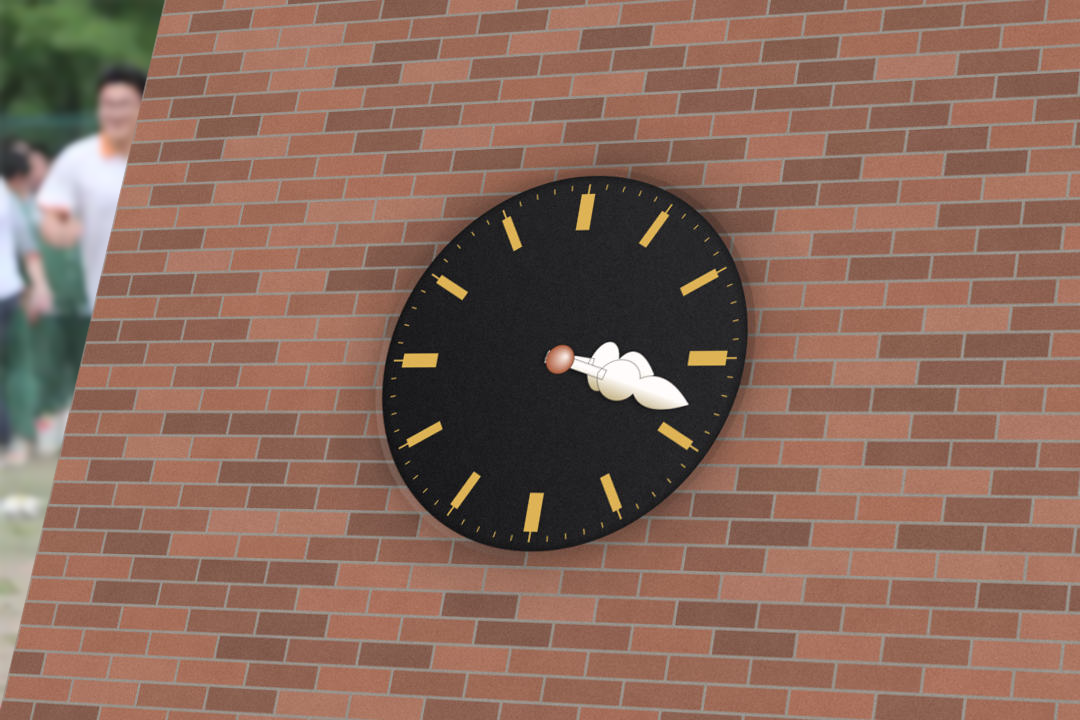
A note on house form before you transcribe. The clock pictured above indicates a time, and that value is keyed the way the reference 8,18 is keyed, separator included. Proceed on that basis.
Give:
3,18
